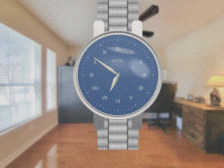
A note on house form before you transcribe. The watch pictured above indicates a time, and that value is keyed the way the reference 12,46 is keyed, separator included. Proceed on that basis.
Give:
6,51
